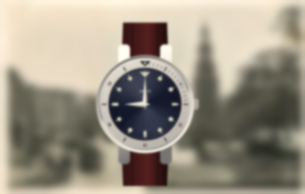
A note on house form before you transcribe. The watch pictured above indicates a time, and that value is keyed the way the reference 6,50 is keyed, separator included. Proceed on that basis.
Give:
9,00
